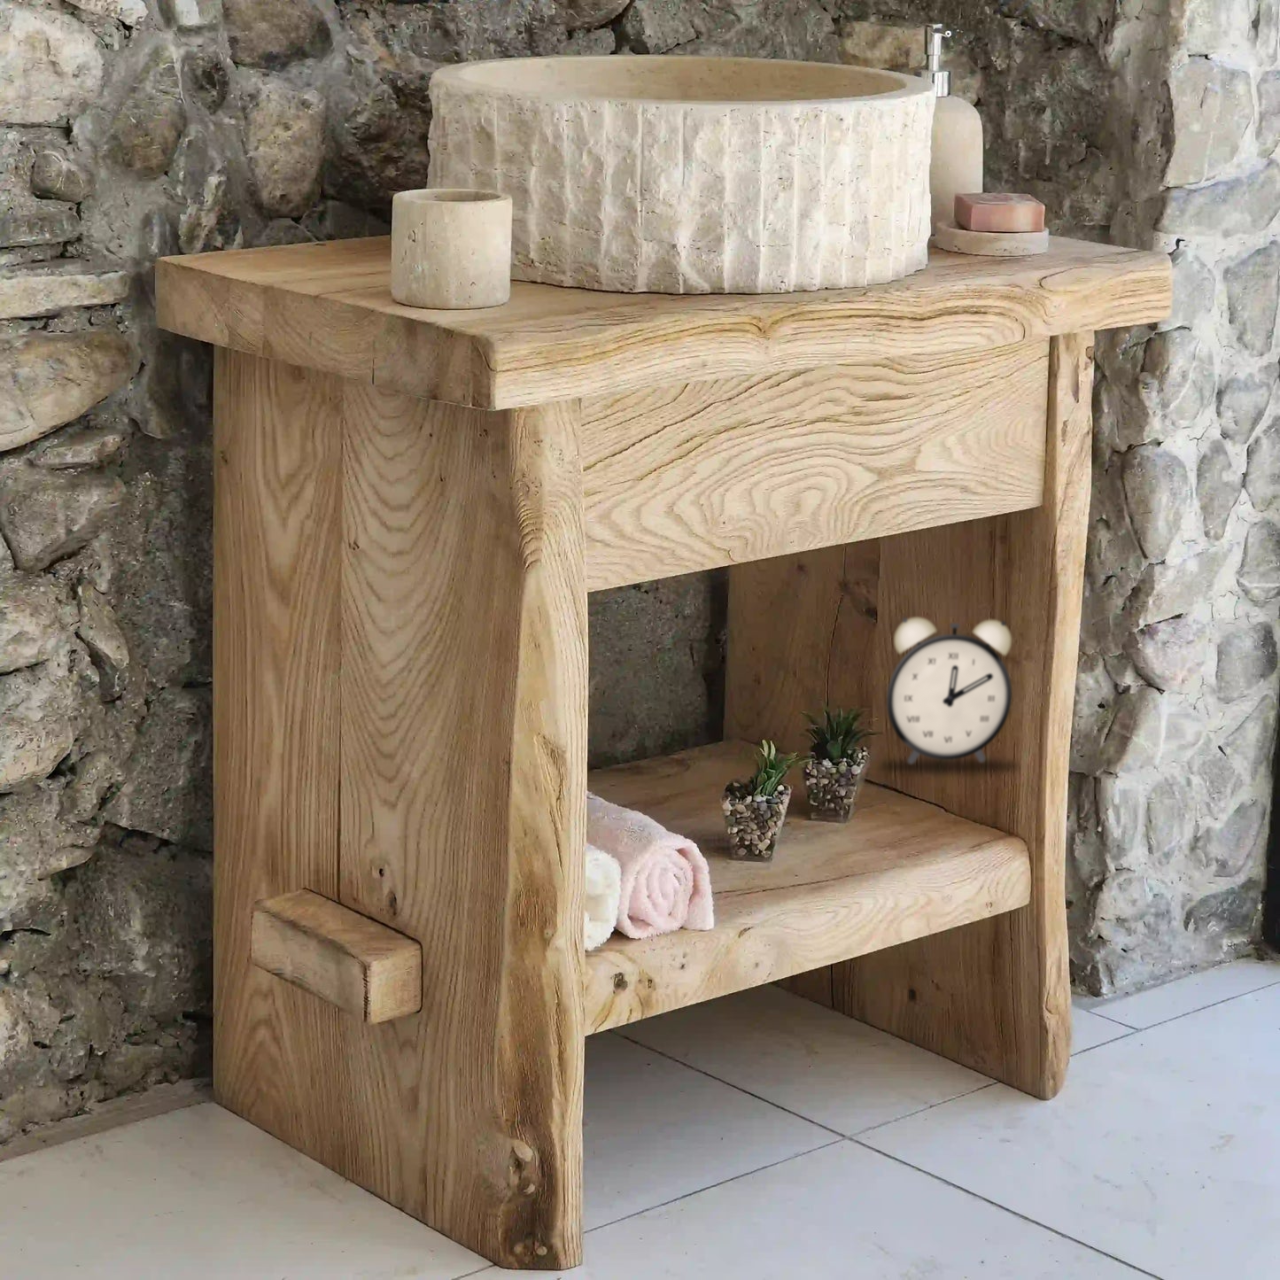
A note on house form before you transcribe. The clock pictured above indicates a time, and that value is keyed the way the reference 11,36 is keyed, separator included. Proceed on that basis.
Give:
12,10
